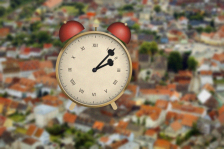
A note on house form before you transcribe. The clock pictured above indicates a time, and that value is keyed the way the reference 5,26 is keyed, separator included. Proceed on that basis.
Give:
2,07
